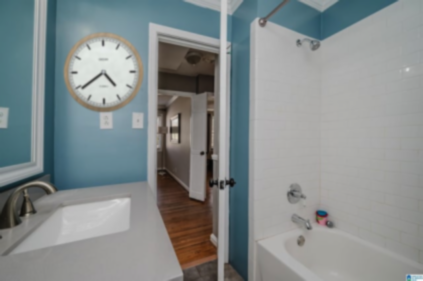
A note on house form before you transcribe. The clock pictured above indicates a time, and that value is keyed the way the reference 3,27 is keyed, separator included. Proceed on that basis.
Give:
4,39
